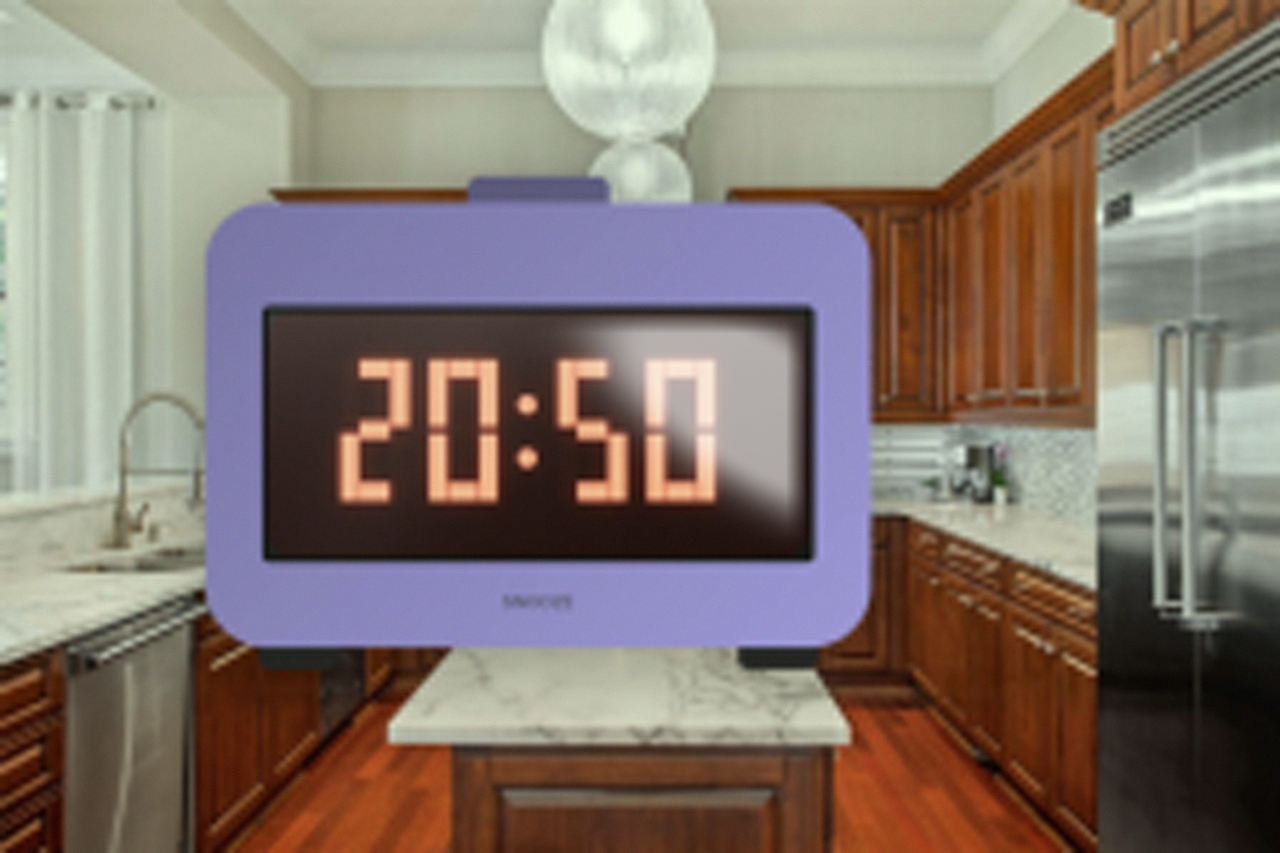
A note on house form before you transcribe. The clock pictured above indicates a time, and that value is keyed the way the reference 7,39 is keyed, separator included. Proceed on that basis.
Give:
20,50
